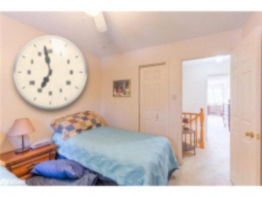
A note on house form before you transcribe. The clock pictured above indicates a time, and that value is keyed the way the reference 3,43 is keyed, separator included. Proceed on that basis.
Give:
6,58
